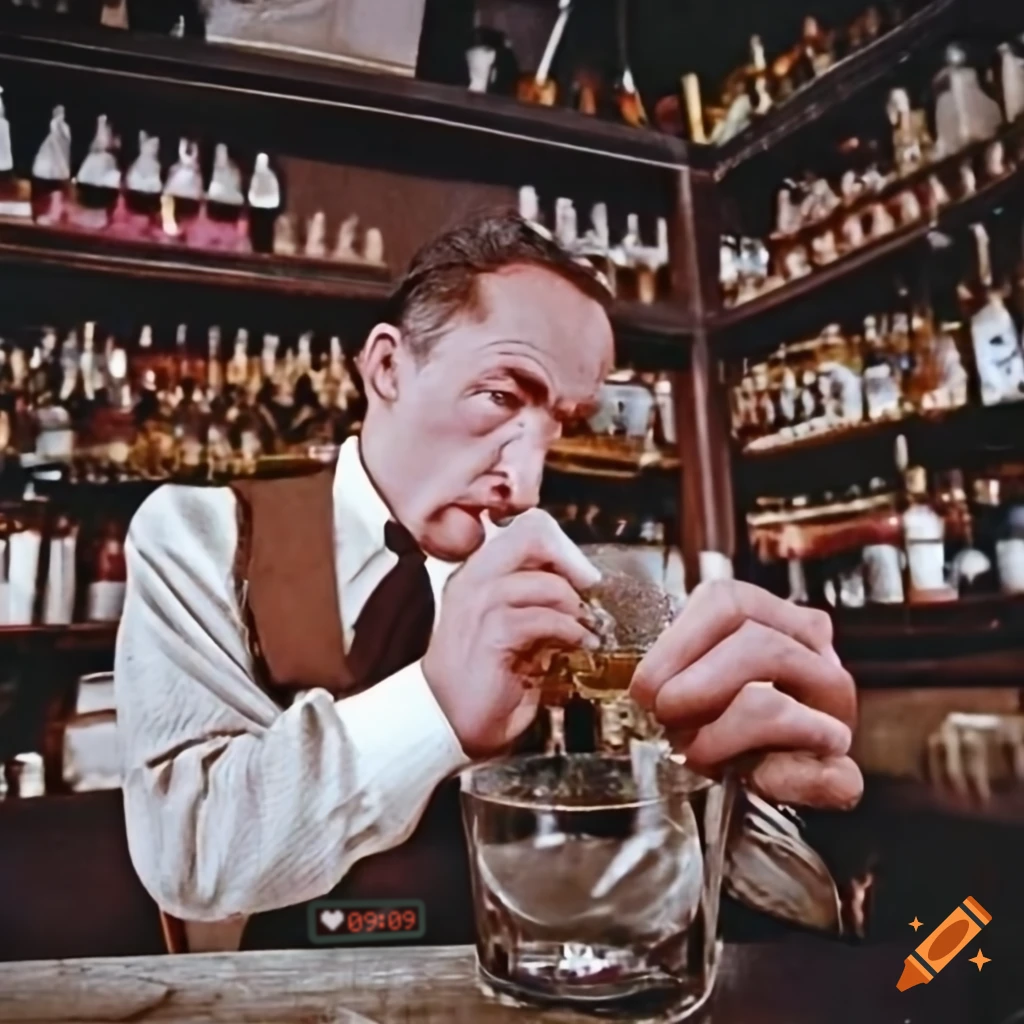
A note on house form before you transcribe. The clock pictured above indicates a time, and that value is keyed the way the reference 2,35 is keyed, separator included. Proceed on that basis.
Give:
9,09
